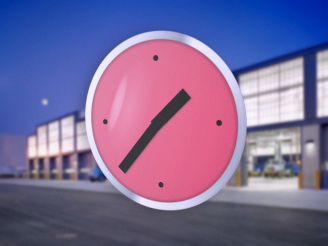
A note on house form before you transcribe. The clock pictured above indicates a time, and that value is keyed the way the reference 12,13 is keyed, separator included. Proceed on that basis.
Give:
1,37
